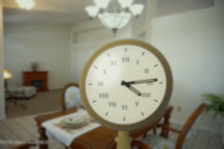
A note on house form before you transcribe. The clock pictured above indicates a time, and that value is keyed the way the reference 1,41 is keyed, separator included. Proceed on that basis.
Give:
4,14
